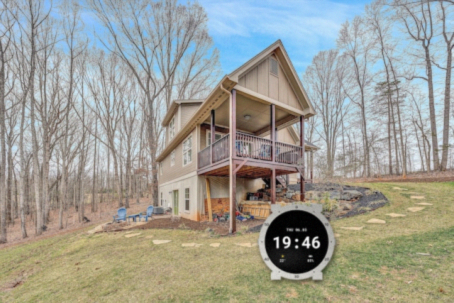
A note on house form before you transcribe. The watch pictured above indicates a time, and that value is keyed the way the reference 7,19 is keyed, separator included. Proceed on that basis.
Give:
19,46
